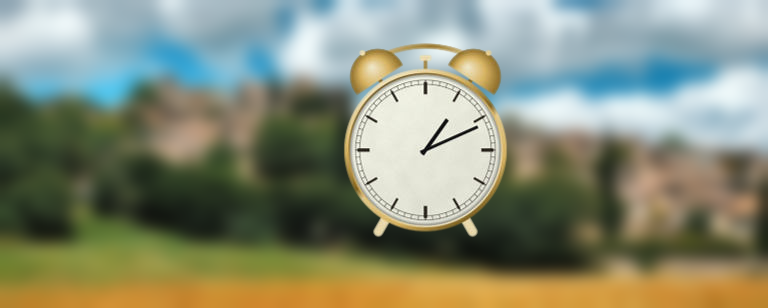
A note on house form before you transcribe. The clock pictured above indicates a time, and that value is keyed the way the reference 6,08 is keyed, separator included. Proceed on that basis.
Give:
1,11
